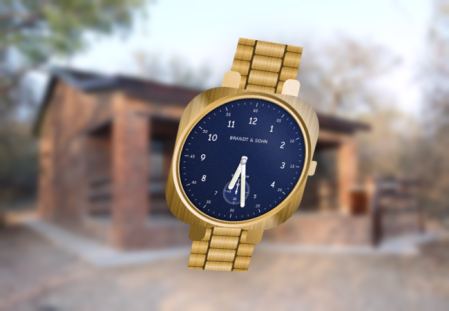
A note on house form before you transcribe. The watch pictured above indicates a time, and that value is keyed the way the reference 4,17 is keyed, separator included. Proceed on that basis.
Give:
6,28
